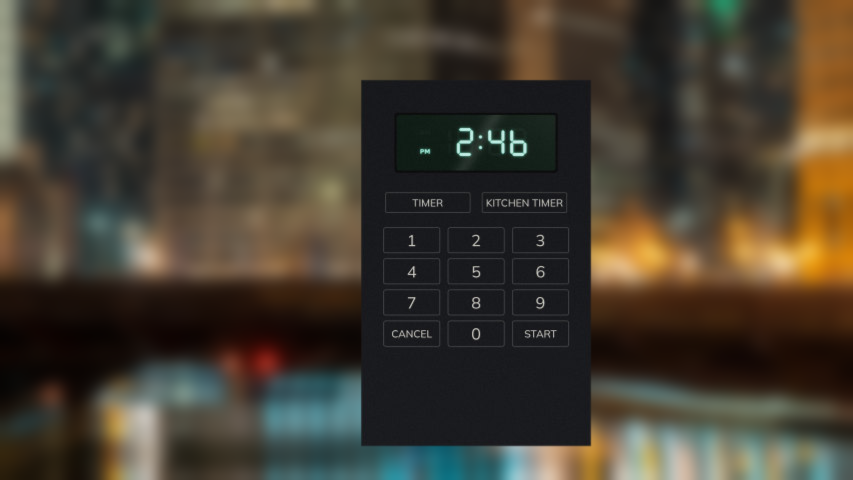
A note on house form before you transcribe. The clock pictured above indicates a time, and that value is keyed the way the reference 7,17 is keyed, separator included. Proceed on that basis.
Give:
2,46
